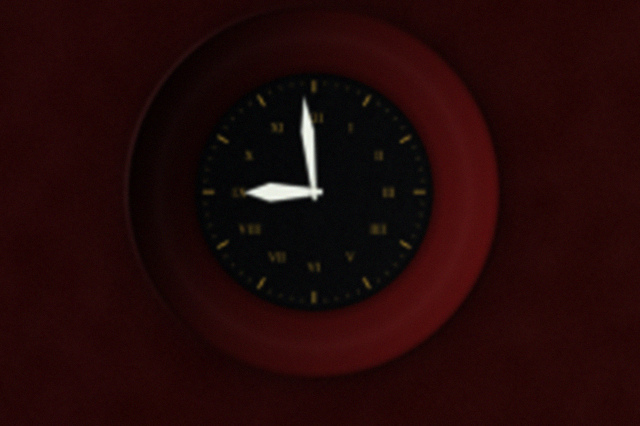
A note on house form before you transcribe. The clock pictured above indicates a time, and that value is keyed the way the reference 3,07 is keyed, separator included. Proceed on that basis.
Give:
8,59
